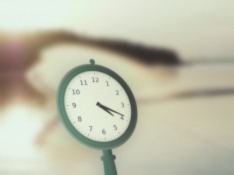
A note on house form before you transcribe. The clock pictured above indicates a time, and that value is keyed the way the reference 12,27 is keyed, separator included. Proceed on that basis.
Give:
4,19
